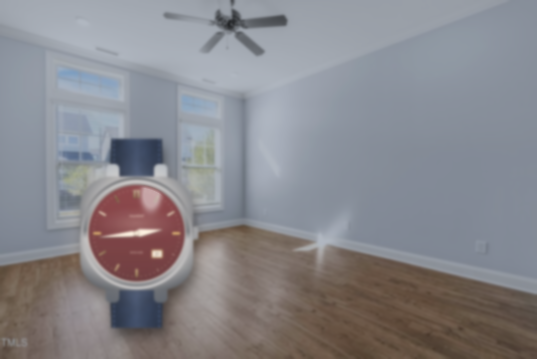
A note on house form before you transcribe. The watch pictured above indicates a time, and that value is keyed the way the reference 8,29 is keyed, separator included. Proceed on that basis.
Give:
2,44
